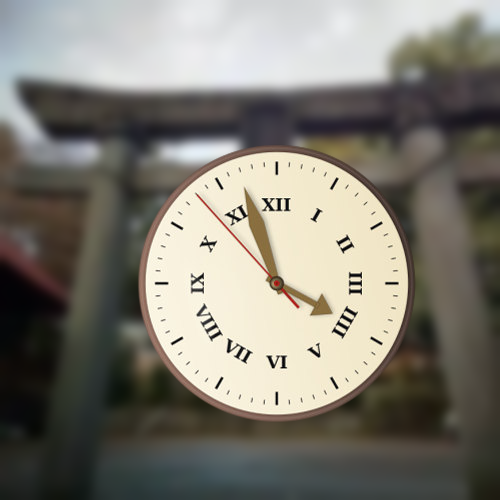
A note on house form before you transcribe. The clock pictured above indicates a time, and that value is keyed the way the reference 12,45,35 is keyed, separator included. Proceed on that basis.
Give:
3,56,53
